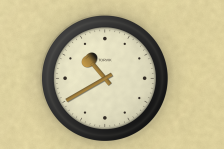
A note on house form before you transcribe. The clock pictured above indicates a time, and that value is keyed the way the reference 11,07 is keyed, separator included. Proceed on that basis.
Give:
10,40
